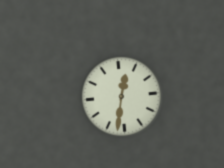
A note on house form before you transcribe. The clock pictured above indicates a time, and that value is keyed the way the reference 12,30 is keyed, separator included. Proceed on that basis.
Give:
12,32
